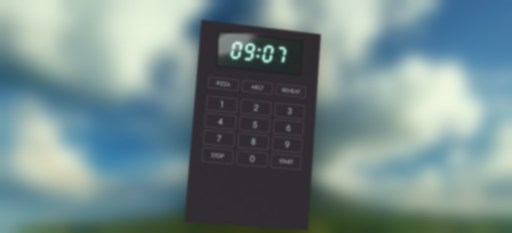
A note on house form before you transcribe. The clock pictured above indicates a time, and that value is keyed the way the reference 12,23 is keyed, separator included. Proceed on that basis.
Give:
9,07
